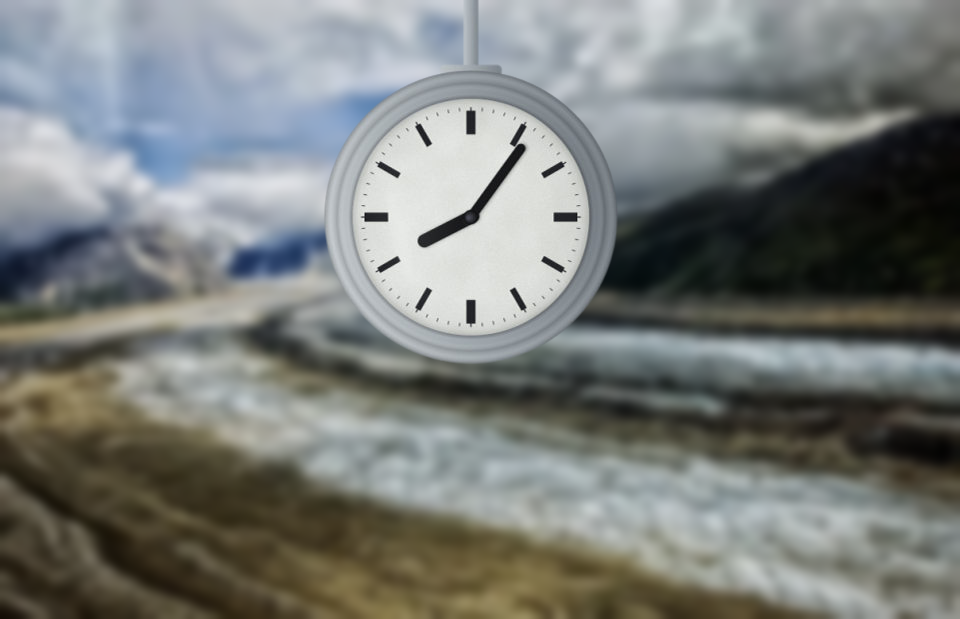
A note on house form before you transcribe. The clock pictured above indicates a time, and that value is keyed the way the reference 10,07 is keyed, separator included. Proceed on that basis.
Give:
8,06
